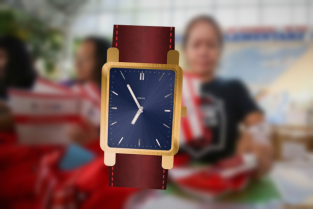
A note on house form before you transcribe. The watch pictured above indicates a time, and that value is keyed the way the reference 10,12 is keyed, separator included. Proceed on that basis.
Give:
6,55
